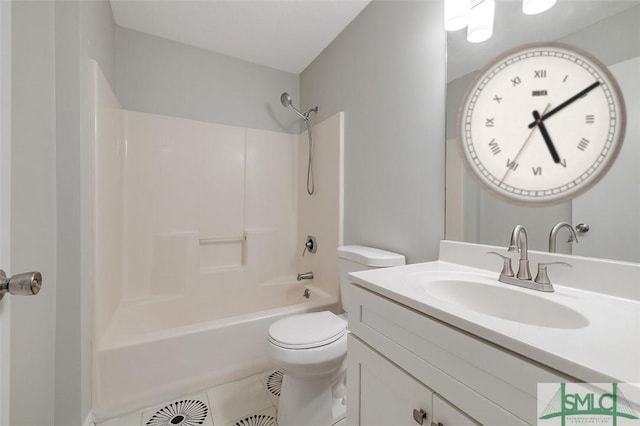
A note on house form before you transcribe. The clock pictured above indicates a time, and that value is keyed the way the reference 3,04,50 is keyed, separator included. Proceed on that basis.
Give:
5,09,35
